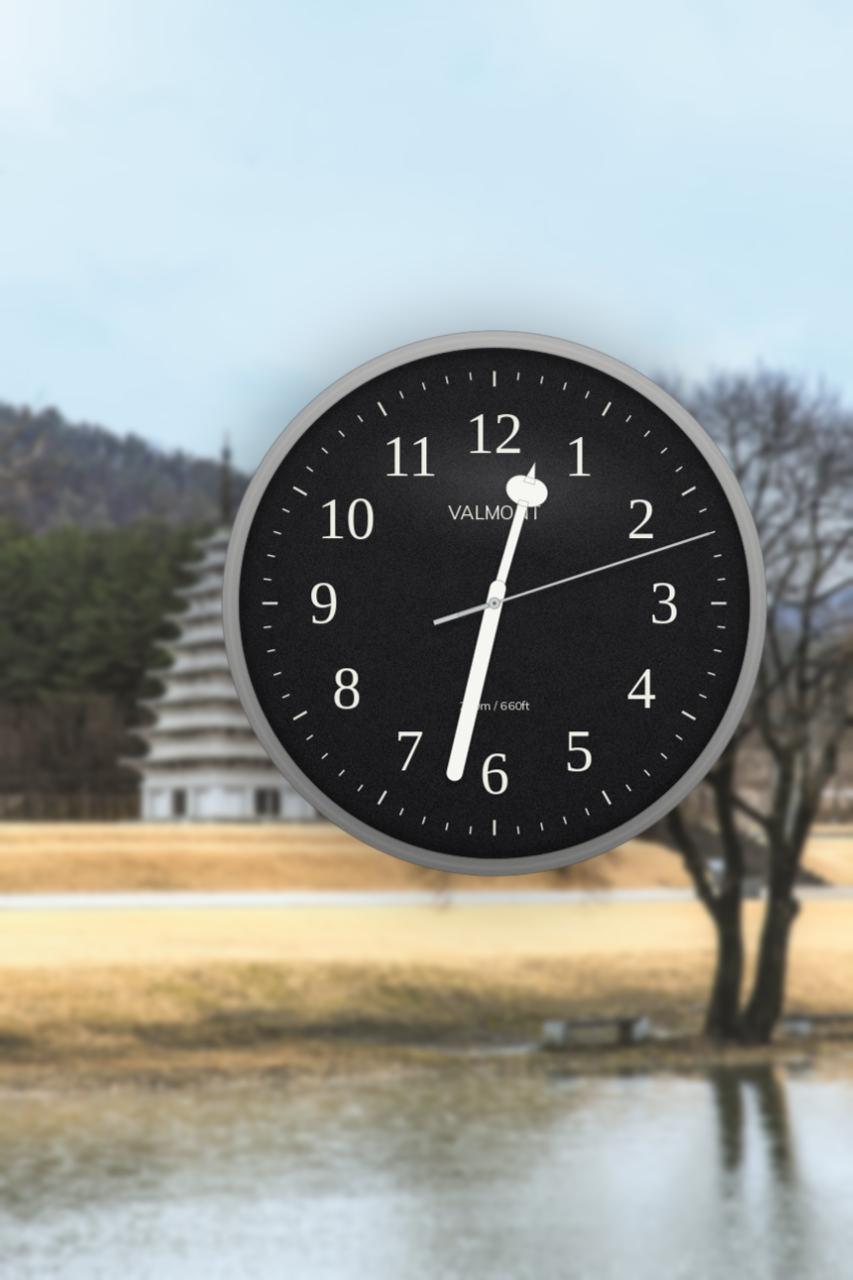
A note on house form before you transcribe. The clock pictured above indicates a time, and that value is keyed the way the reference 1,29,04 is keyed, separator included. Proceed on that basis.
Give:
12,32,12
